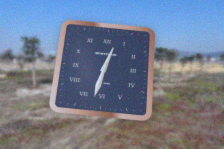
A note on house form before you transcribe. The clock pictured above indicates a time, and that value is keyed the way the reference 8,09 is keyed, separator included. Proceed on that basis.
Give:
12,32
